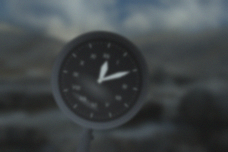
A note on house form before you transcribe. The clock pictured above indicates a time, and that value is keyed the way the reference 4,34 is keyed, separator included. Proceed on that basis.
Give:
12,10
